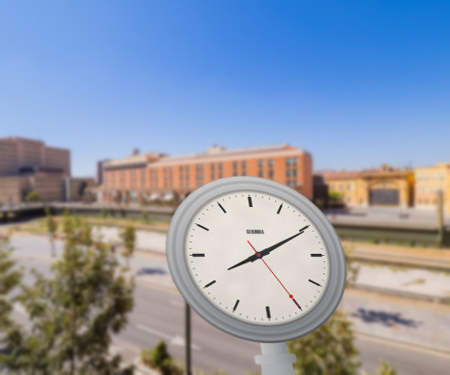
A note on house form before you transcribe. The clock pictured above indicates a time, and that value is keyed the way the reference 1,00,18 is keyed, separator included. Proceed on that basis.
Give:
8,10,25
